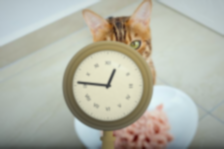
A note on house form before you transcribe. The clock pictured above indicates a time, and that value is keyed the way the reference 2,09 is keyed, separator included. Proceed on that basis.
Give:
12,46
